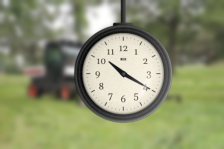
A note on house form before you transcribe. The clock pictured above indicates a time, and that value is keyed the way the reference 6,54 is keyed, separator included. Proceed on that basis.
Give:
10,20
